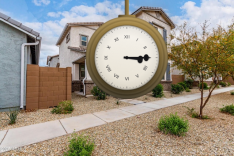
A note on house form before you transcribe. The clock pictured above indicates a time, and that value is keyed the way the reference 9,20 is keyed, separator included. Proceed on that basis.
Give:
3,15
